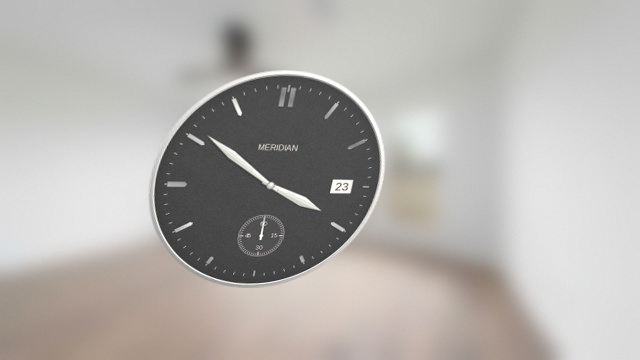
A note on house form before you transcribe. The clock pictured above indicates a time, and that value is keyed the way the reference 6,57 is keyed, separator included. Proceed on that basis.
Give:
3,51
